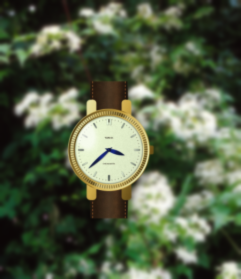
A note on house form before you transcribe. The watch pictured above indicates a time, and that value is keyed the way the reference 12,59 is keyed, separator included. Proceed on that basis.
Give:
3,38
